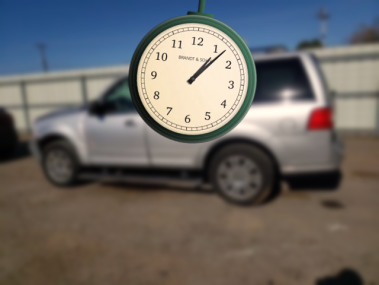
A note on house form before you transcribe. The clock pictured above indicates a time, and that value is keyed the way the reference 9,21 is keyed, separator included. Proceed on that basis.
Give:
1,07
